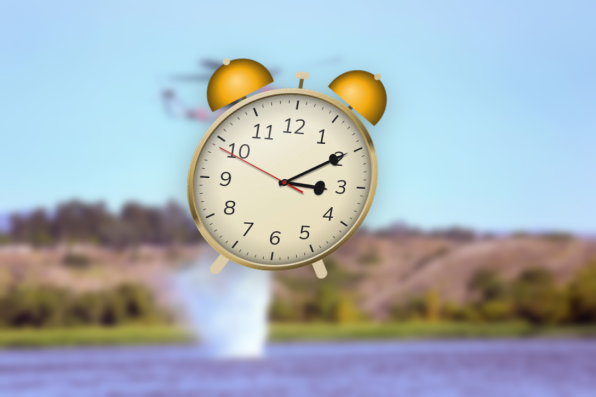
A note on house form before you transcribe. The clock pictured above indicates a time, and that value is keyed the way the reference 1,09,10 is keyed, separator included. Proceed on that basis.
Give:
3,09,49
